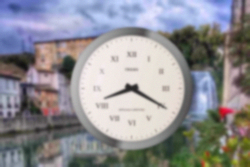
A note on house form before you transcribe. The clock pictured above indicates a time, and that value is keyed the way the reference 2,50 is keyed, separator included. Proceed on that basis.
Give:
8,20
